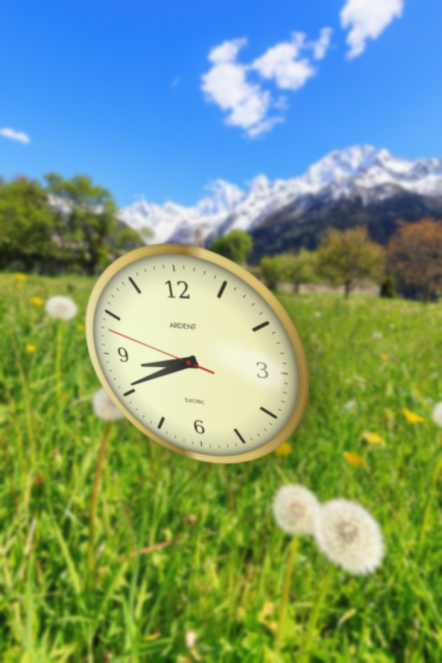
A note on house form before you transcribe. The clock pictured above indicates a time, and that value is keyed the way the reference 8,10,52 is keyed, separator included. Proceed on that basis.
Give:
8,40,48
